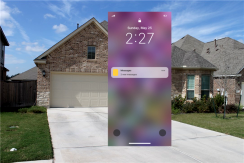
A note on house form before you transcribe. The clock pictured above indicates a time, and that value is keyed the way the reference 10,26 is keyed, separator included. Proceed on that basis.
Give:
2,27
